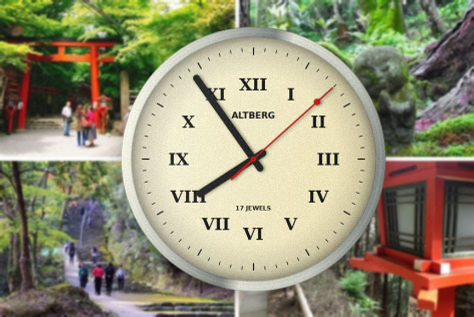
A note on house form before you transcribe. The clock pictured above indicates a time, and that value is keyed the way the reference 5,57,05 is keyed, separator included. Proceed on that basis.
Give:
7,54,08
